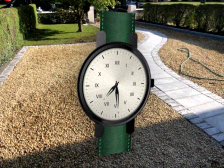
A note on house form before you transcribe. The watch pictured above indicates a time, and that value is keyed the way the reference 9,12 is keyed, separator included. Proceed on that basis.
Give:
7,29
